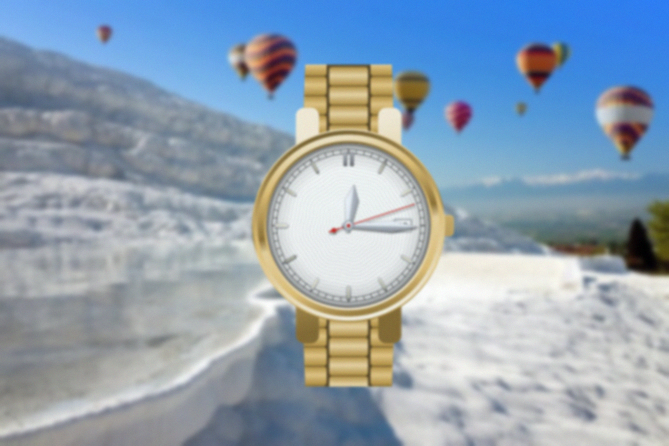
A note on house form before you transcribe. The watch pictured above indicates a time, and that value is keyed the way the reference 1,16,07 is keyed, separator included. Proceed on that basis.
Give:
12,15,12
